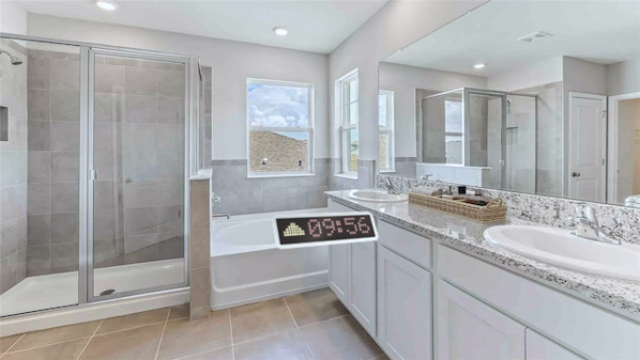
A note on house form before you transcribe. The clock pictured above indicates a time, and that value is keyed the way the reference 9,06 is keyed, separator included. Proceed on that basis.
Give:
9,56
